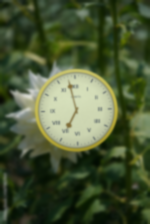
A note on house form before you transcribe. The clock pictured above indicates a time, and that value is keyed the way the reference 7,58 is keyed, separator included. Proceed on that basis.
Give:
6,58
